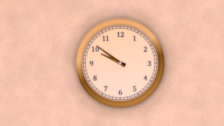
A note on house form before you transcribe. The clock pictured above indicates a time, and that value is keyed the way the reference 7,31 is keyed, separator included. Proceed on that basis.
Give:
9,51
